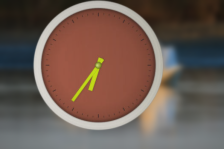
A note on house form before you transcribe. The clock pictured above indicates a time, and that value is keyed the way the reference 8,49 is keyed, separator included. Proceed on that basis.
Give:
6,36
